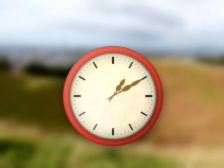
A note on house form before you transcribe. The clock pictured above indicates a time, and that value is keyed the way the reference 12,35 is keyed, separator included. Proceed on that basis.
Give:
1,10
